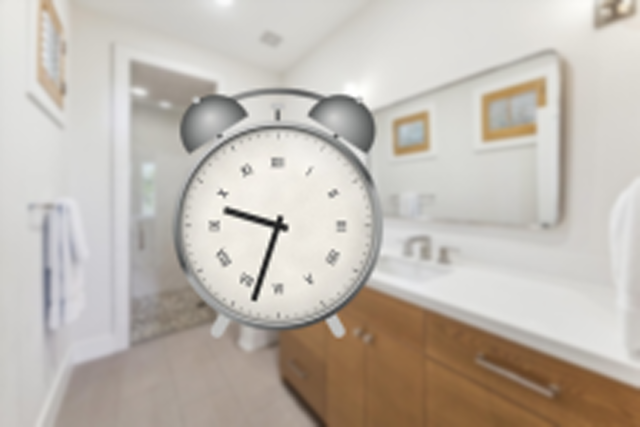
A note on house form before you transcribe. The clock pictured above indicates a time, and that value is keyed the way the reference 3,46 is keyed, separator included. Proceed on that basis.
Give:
9,33
